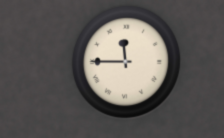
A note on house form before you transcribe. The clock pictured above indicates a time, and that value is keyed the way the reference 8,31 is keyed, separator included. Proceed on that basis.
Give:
11,45
